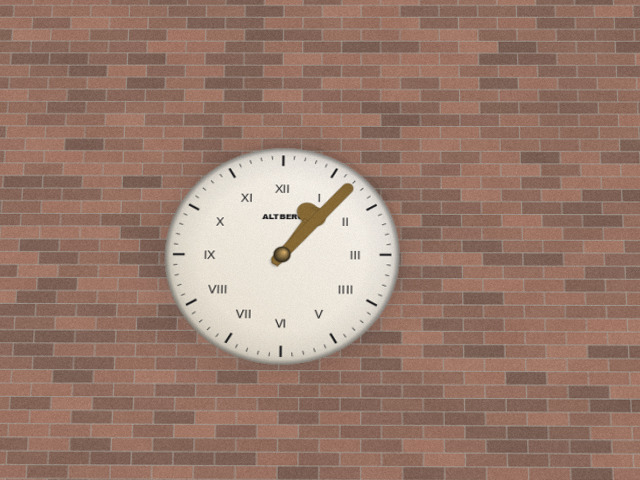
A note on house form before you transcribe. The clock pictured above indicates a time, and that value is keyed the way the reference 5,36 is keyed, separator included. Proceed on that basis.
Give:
1,07
